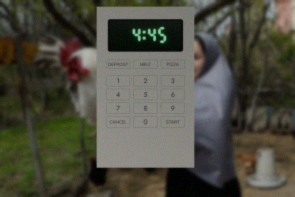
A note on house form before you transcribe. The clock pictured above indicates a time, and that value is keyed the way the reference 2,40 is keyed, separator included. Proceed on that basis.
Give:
4,45
